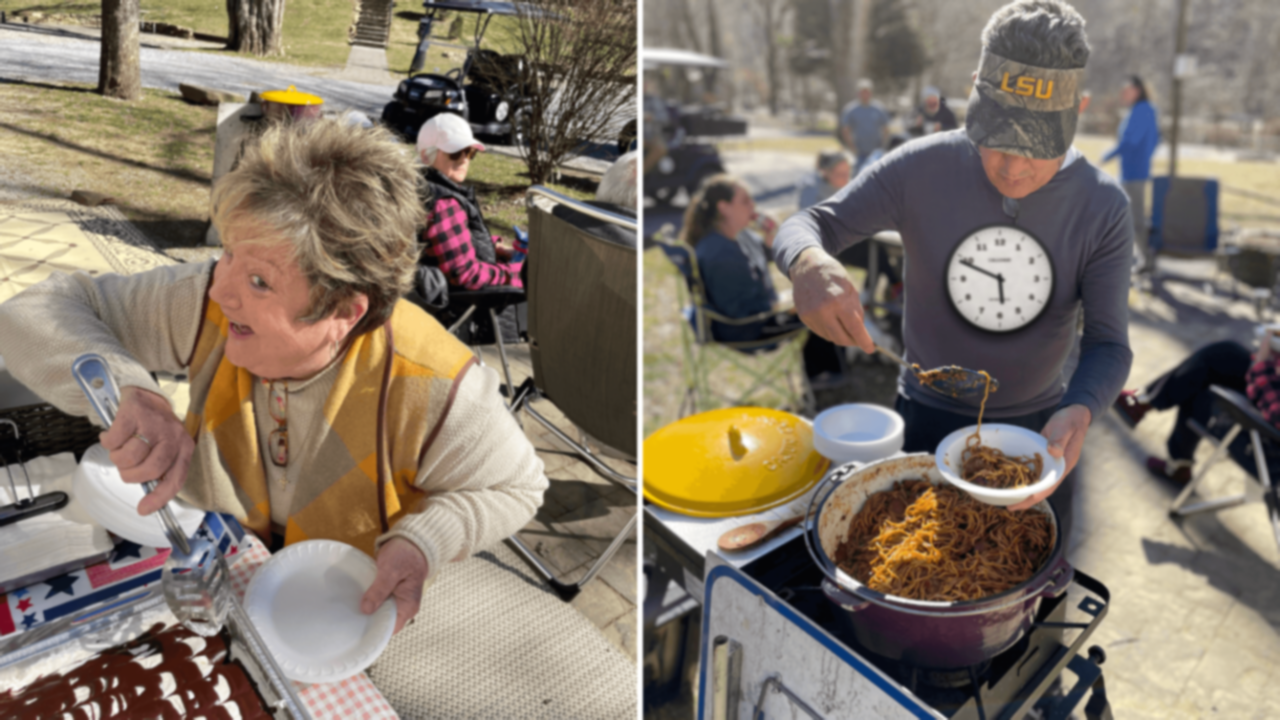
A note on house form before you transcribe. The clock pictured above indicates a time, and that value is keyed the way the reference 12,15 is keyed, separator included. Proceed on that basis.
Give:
5,49
